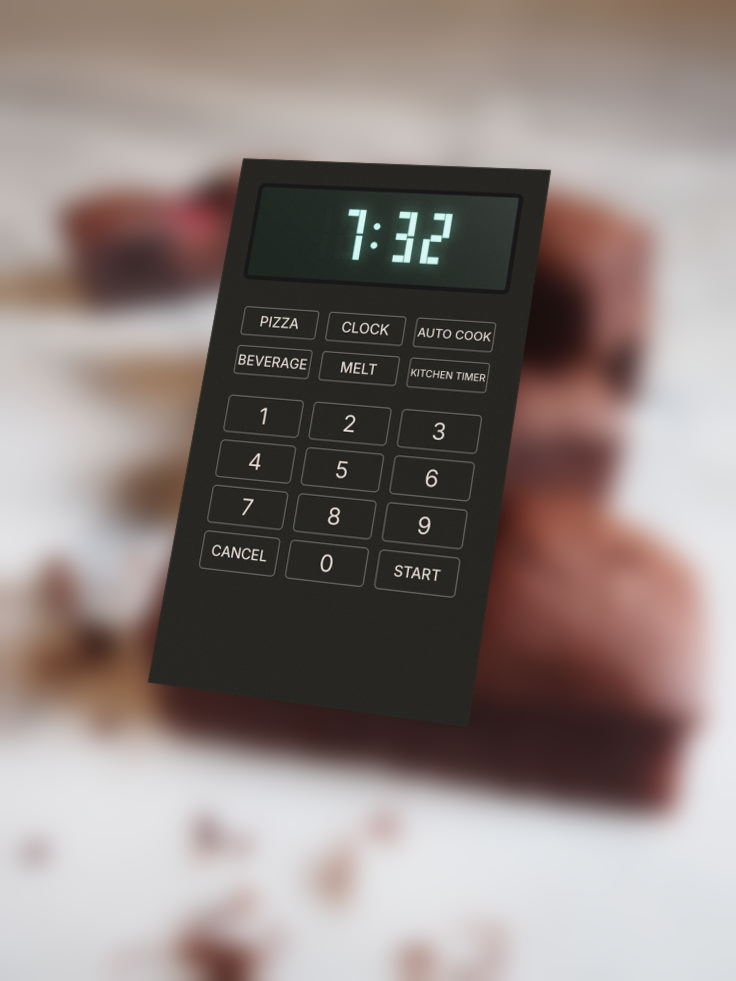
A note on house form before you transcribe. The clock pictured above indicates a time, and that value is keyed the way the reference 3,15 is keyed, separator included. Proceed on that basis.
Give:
7,32
